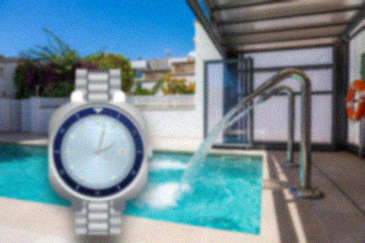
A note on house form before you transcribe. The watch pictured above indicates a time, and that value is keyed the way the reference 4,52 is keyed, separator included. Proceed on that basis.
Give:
2,02
